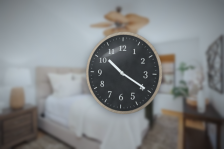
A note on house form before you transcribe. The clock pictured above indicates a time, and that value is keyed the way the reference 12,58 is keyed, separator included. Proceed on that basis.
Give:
10,20
